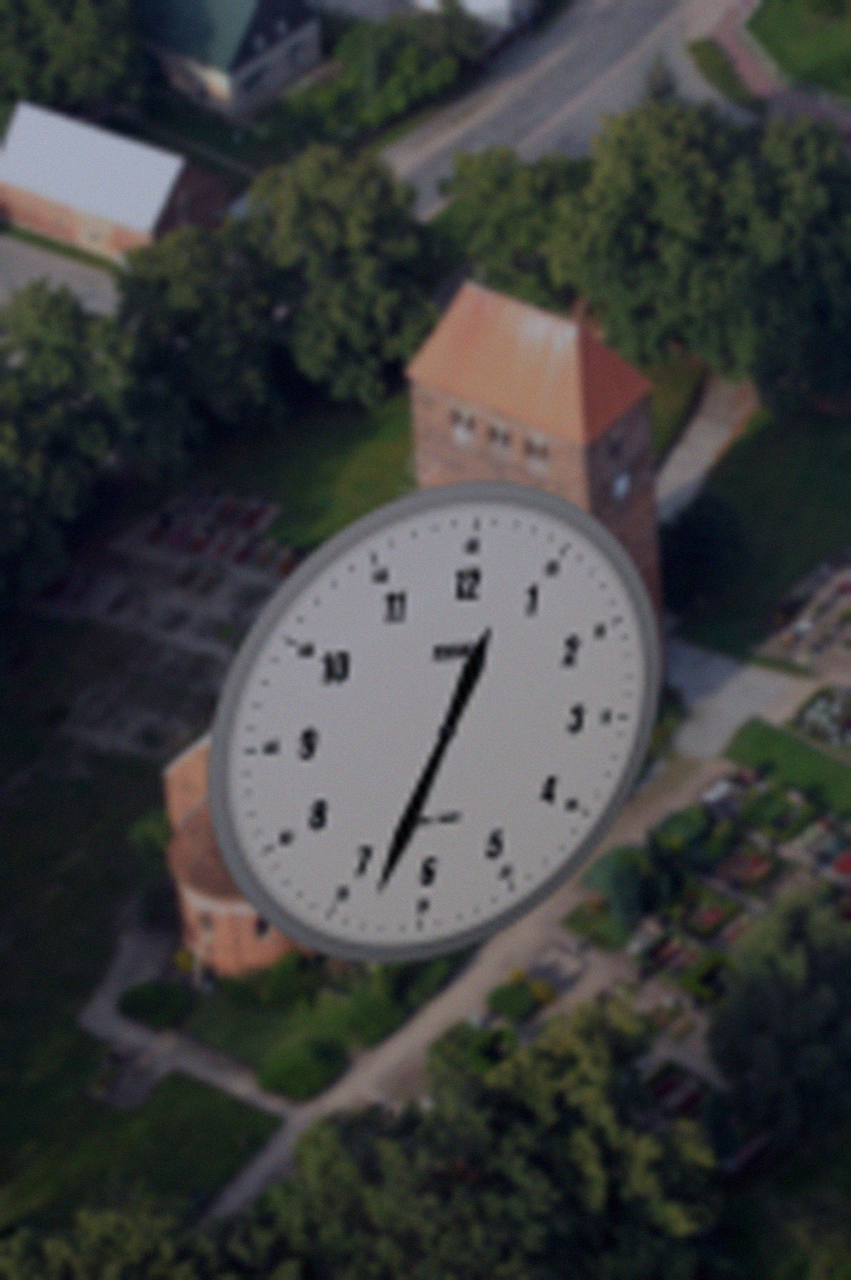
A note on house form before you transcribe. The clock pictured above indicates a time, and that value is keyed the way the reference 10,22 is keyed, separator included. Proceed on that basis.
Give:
12,33
